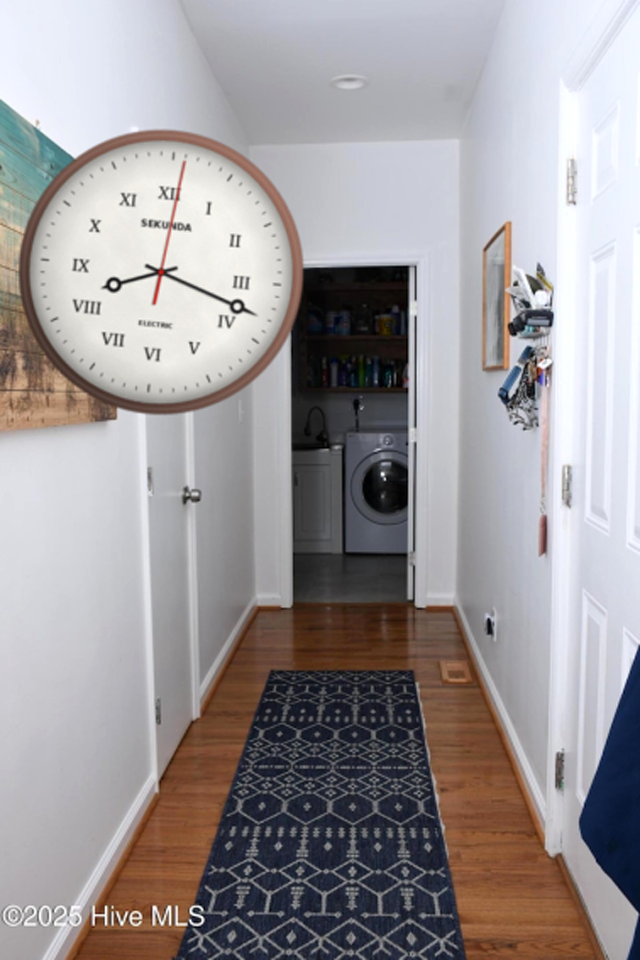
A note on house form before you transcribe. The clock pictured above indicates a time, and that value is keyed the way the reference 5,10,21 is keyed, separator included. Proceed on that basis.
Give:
8,18,01
